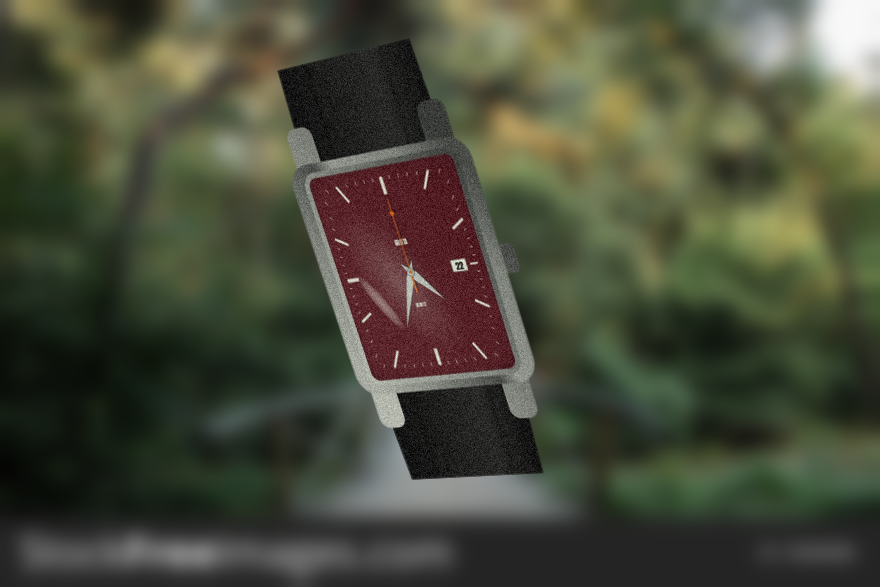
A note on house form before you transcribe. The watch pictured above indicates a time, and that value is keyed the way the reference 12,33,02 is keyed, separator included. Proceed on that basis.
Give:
4,34,00
